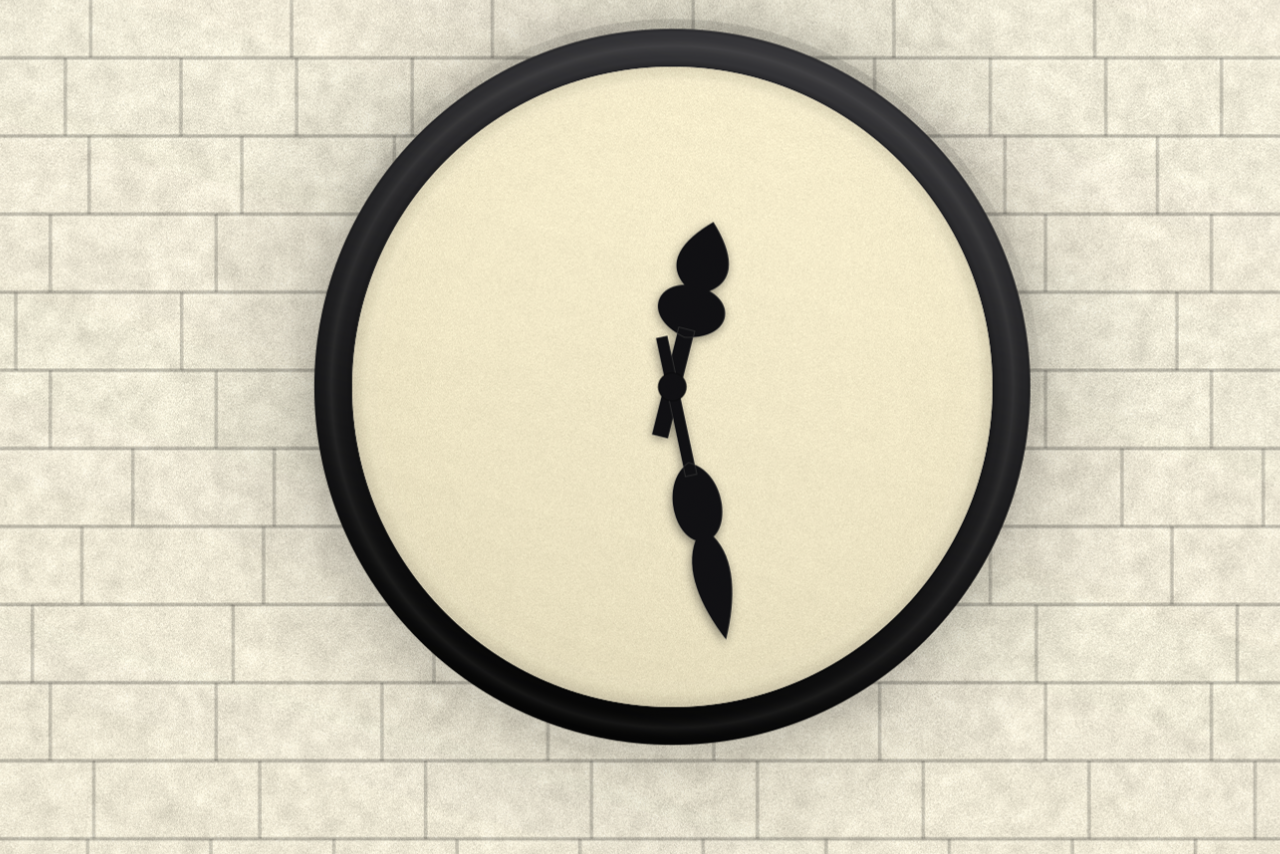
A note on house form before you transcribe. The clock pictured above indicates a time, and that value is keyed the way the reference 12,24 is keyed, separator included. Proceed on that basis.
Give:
12,28
